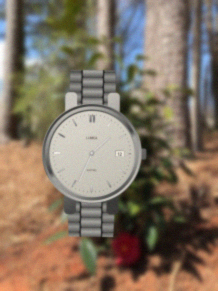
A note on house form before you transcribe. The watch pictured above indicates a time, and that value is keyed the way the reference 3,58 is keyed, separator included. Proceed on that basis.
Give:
1,34
